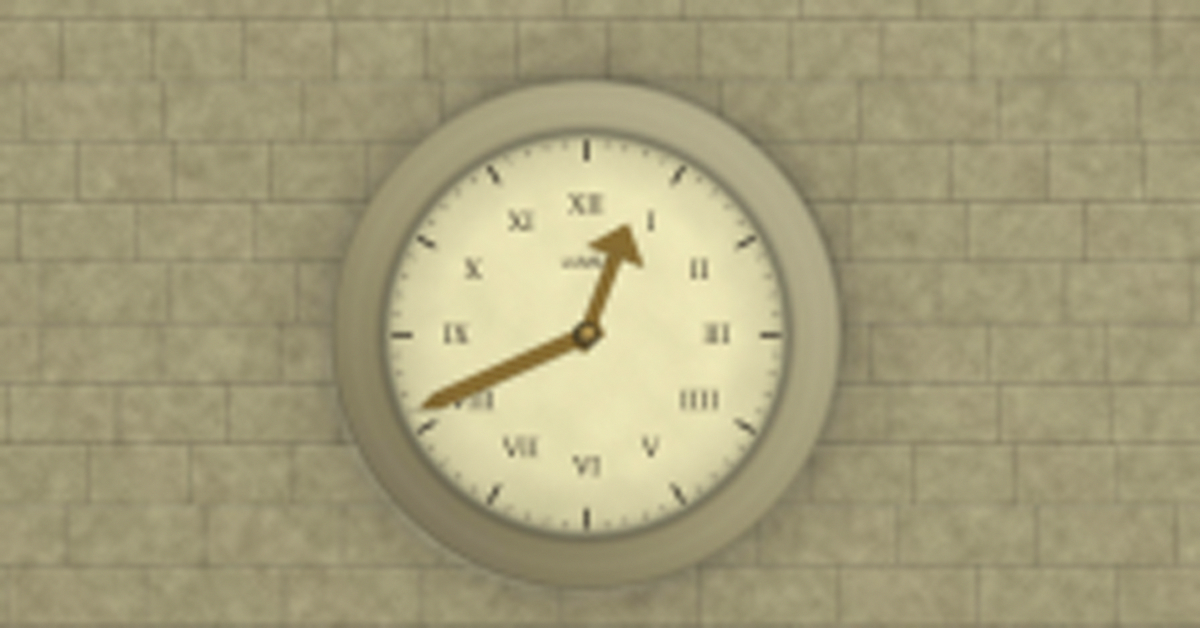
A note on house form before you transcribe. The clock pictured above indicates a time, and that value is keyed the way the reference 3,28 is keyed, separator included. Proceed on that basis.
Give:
12,41
